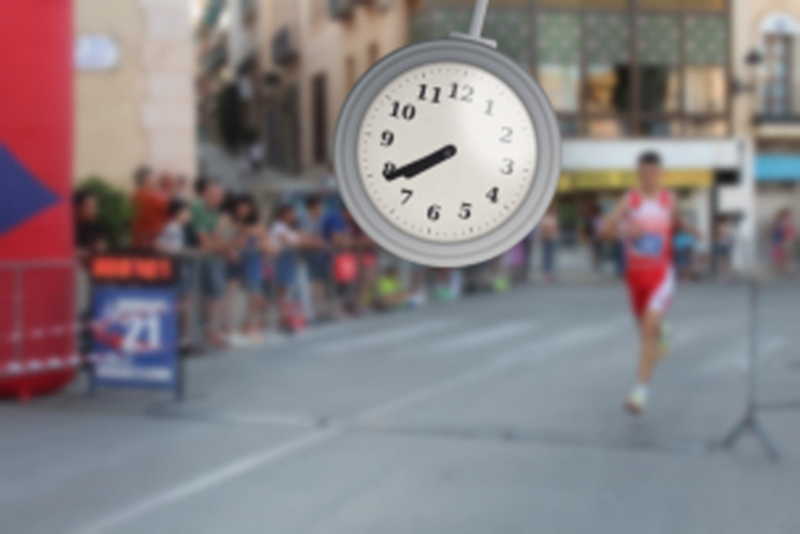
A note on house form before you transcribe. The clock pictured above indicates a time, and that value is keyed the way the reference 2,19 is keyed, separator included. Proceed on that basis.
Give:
7,39
